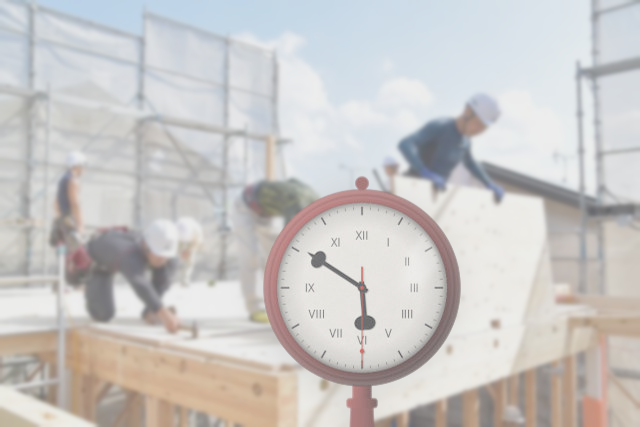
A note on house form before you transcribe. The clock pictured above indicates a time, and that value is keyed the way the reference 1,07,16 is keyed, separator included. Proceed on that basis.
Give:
5,50,30
